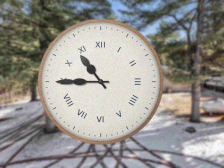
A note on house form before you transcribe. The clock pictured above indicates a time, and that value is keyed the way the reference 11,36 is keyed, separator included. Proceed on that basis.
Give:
10,45
